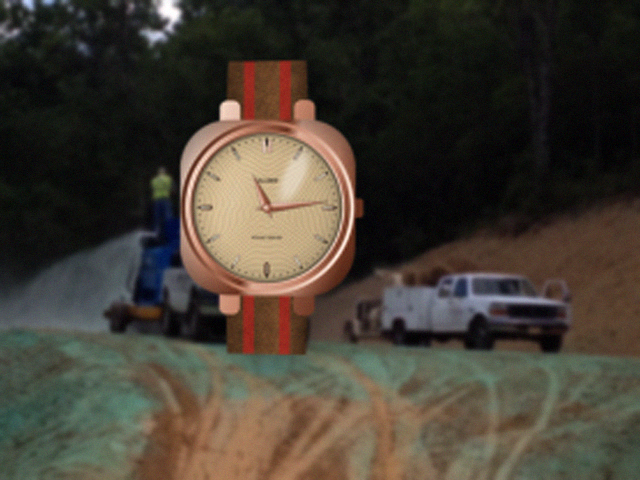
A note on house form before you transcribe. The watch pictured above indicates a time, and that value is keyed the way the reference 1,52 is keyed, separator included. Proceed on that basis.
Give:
11,14
